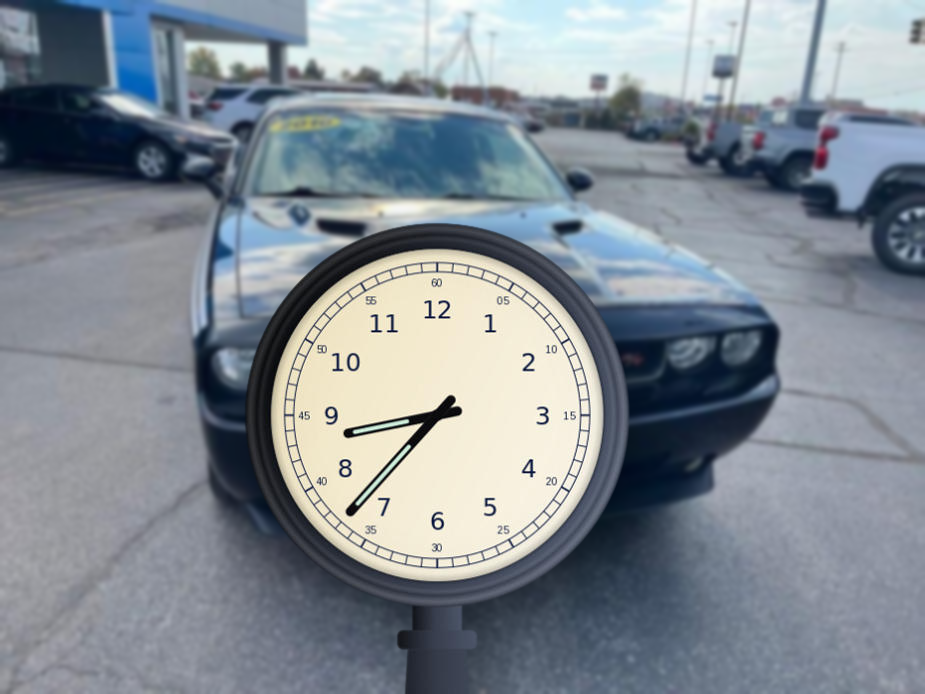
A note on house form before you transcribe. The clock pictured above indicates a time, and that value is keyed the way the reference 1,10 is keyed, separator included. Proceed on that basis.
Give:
8,37
